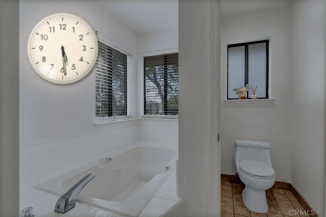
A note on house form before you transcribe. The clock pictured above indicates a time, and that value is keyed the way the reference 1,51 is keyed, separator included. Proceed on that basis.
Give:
5,29
